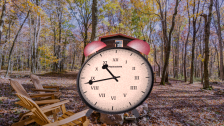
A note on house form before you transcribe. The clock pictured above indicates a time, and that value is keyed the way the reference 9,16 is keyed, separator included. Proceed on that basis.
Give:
10,43
